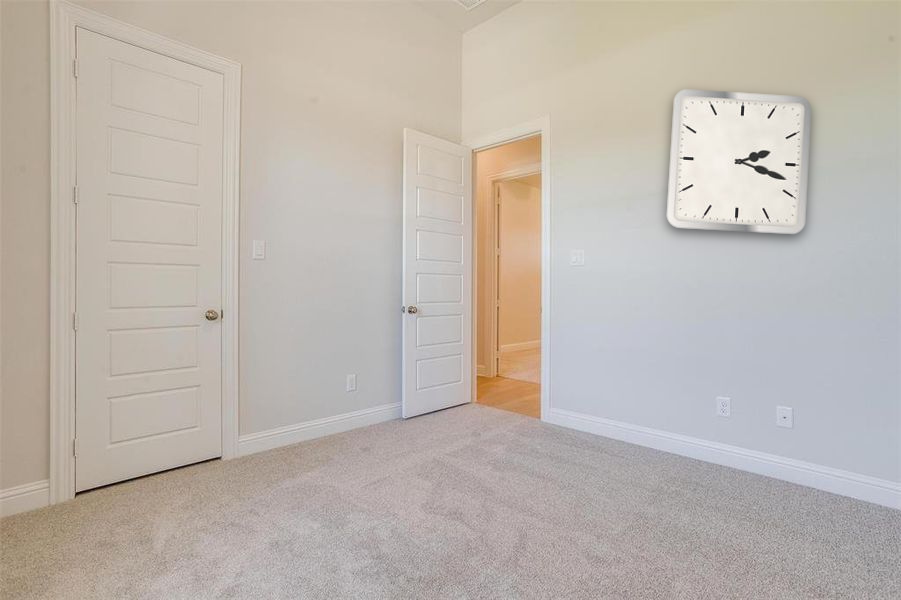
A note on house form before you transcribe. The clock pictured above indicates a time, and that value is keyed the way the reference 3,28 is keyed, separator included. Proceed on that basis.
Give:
2,18
